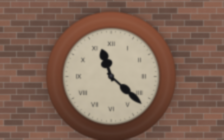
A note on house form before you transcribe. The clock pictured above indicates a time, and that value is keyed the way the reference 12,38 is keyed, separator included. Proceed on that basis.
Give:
11,22
